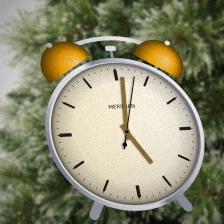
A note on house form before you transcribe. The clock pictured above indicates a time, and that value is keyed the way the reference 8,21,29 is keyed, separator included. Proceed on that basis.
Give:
5,01,03
